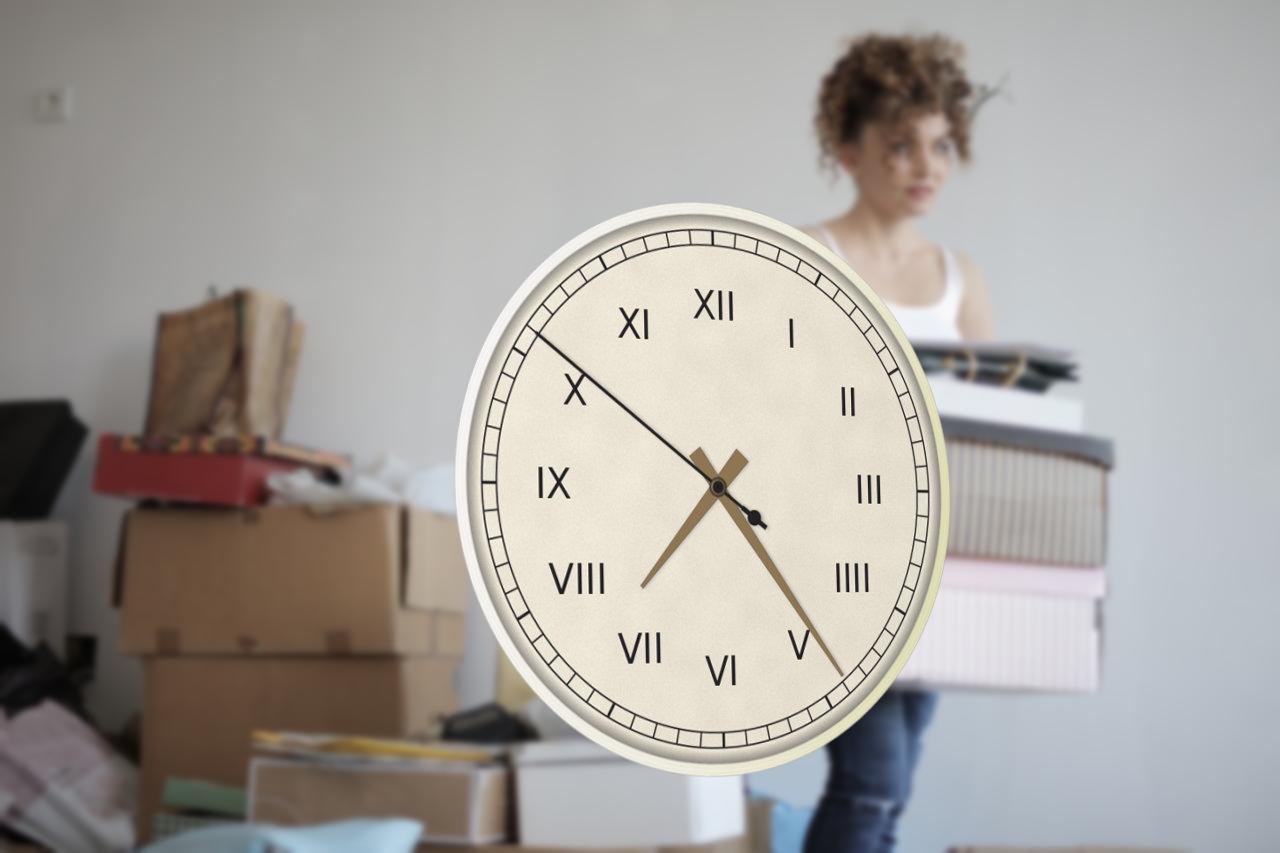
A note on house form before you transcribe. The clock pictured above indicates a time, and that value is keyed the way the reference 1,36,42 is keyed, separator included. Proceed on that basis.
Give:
7,23,51
